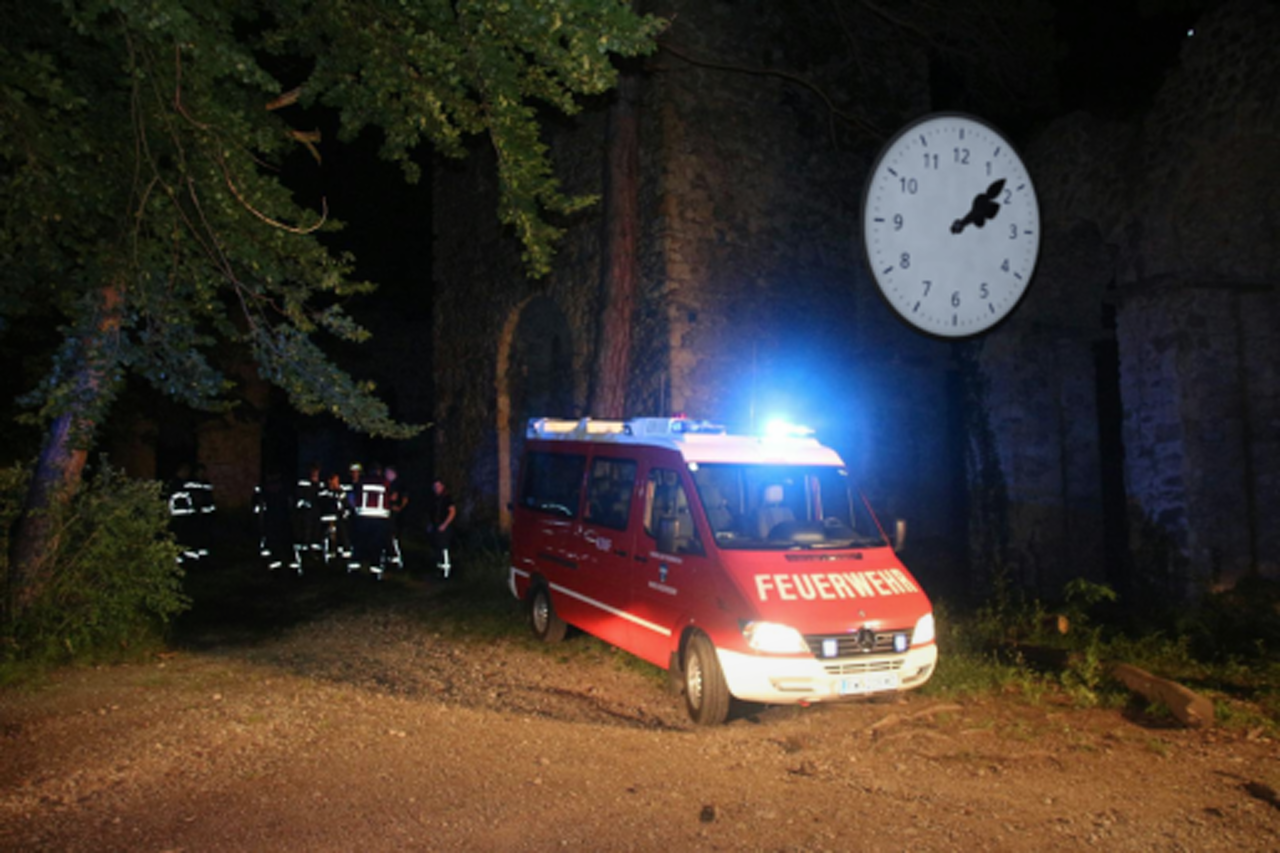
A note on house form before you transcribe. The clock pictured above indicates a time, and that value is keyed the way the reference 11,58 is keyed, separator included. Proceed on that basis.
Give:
2,08
